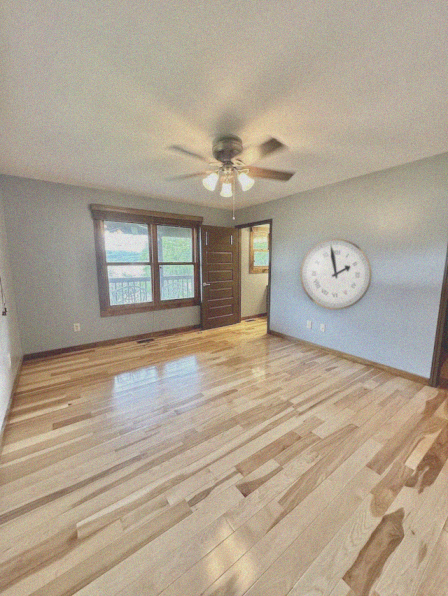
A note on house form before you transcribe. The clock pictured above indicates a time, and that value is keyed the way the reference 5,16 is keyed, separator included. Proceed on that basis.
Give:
1,58
